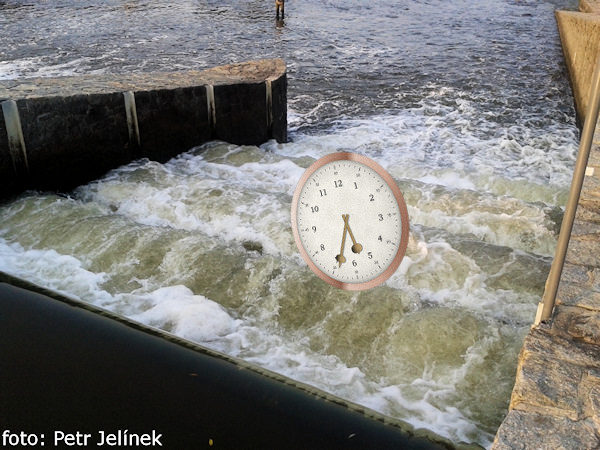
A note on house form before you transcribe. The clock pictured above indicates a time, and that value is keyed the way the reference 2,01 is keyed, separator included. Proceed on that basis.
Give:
5,34
